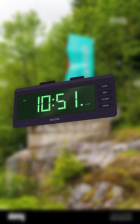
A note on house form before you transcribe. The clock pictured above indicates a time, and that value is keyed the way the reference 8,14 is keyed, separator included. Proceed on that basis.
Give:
10,51
